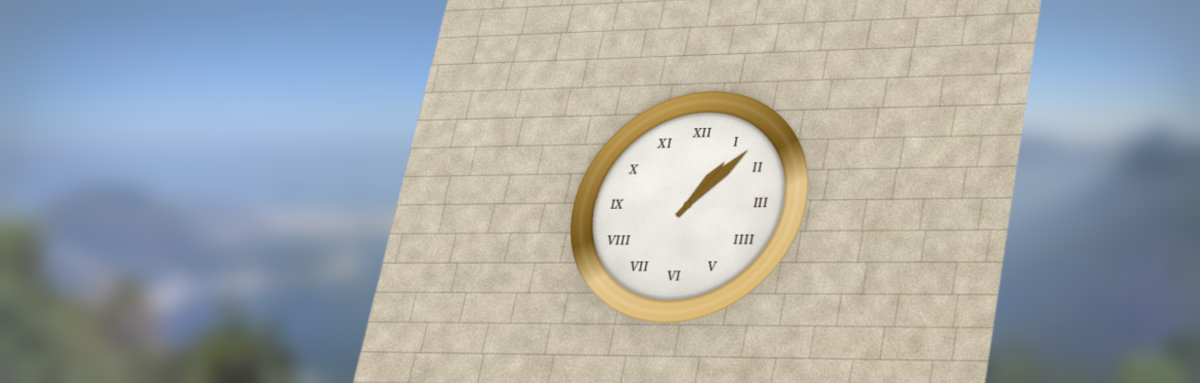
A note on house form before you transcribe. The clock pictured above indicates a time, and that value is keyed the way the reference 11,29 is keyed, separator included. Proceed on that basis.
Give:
1,07
